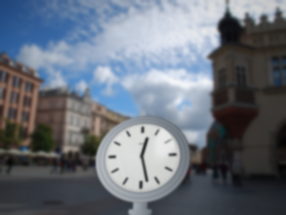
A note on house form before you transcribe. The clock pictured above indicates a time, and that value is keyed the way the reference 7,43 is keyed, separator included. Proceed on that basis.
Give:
12,28
